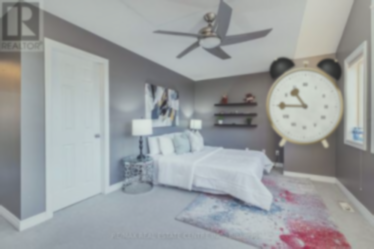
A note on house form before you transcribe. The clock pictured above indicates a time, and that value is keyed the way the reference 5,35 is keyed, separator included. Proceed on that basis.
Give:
10,45
